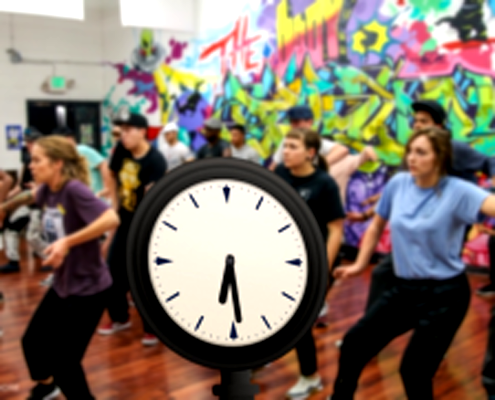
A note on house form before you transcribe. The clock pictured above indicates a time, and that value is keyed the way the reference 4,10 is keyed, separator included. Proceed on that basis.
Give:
6,29
